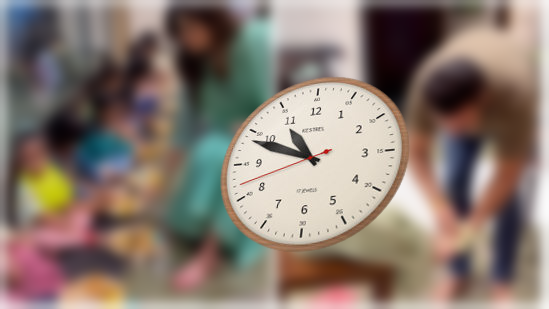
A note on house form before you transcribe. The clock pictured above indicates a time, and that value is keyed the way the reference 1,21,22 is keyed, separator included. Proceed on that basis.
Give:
10,48,42
